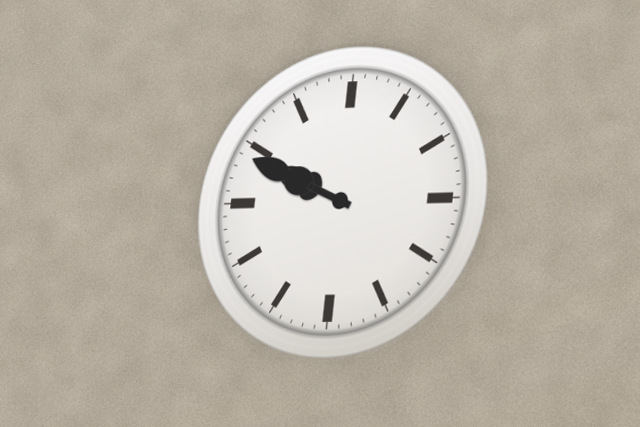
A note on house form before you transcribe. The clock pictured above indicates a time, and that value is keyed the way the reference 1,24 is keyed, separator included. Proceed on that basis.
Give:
9,49
